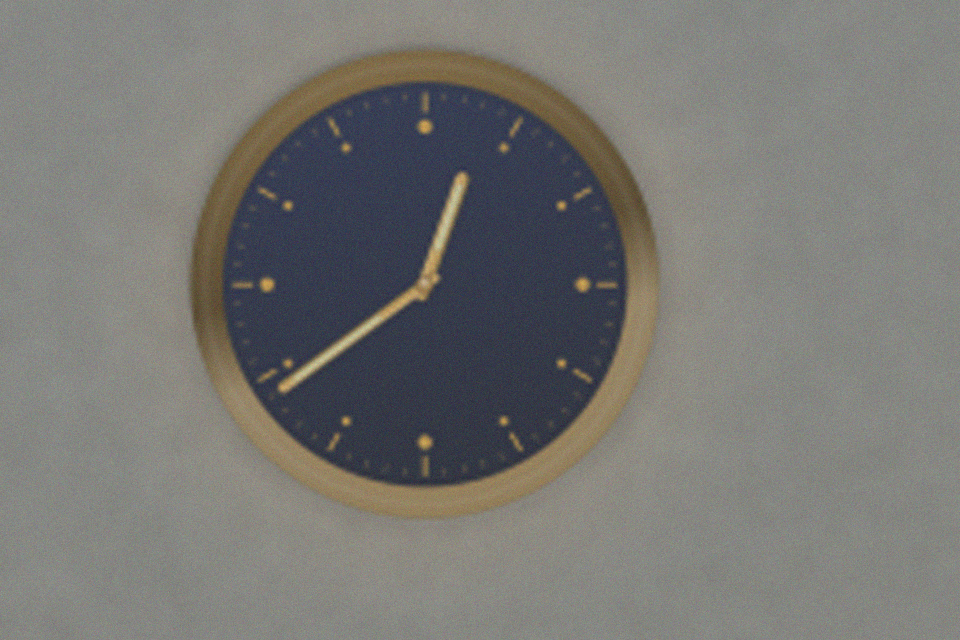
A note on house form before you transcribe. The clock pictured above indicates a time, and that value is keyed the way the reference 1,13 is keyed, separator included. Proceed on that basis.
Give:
12,39
